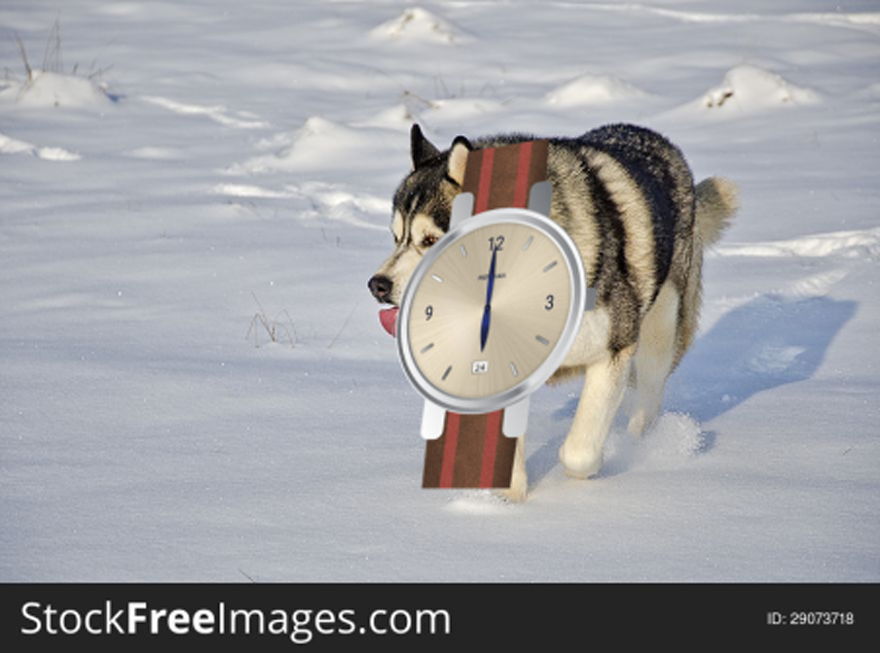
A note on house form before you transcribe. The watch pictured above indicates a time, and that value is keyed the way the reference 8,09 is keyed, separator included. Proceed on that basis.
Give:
6,00
